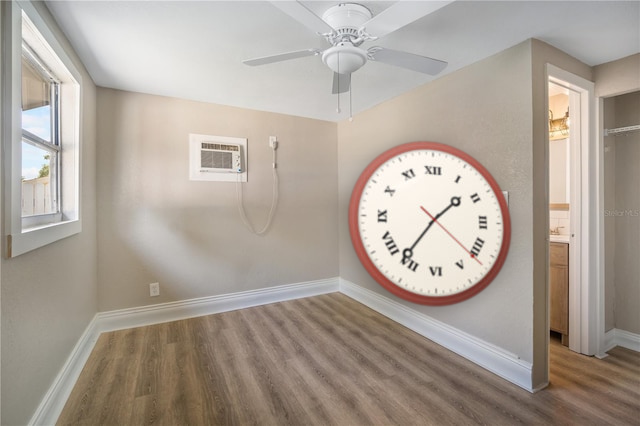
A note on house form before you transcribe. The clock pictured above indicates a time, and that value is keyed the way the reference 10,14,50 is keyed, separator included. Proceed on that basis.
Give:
1,36,22
